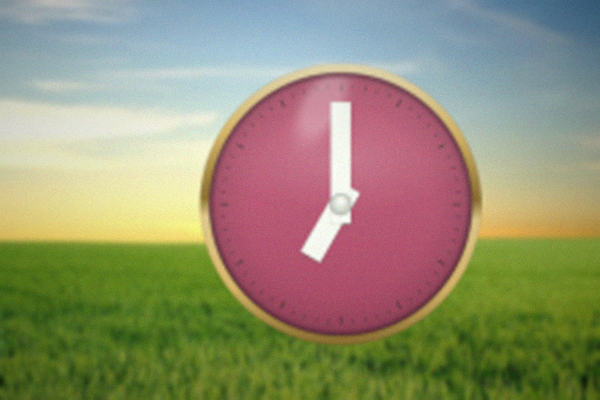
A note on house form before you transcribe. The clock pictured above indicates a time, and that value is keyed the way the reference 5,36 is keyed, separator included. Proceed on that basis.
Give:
7,00
